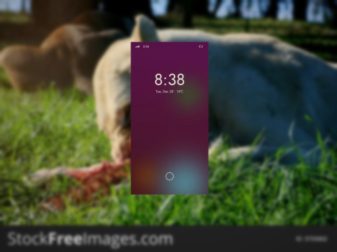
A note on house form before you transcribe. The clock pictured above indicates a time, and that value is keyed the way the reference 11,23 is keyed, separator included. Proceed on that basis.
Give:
8,38
